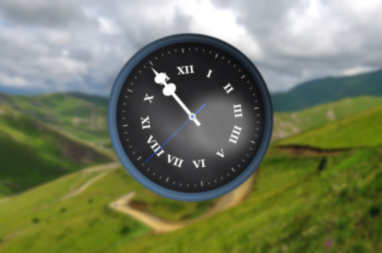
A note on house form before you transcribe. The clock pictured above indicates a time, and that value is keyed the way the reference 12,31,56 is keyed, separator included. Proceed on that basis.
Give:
10,54,39
